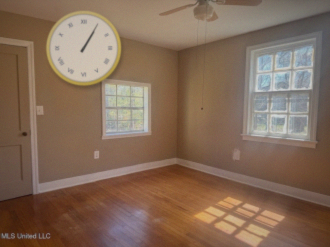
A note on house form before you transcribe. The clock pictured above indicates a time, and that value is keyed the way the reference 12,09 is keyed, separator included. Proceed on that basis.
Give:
1,05
